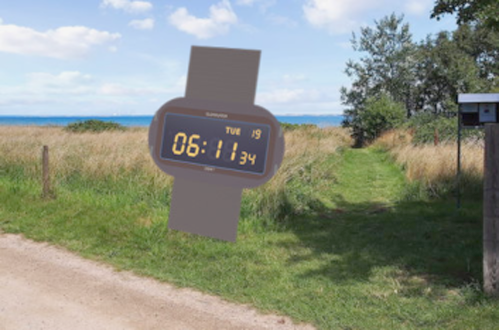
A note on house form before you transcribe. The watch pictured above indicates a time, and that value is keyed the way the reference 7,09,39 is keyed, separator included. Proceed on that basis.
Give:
6,11,34
